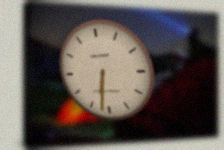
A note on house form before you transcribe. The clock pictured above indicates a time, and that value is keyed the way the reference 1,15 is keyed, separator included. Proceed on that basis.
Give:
6,32
